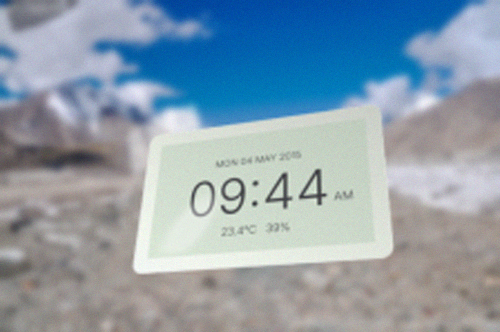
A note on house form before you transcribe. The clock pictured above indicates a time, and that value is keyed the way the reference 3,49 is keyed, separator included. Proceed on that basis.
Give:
9,44
